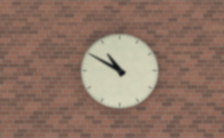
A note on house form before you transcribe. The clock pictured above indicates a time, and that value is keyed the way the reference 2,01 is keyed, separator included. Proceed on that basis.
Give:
10,50
